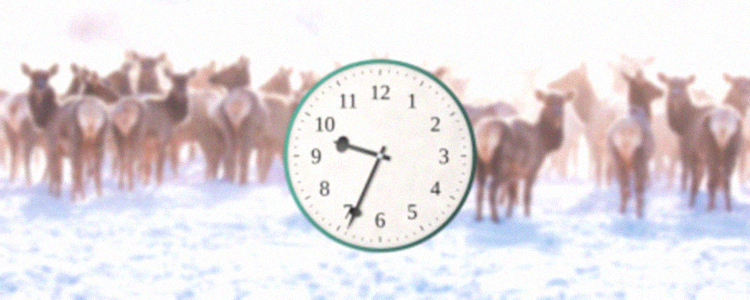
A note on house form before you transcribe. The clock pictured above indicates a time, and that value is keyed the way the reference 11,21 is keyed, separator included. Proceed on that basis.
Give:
9,34
